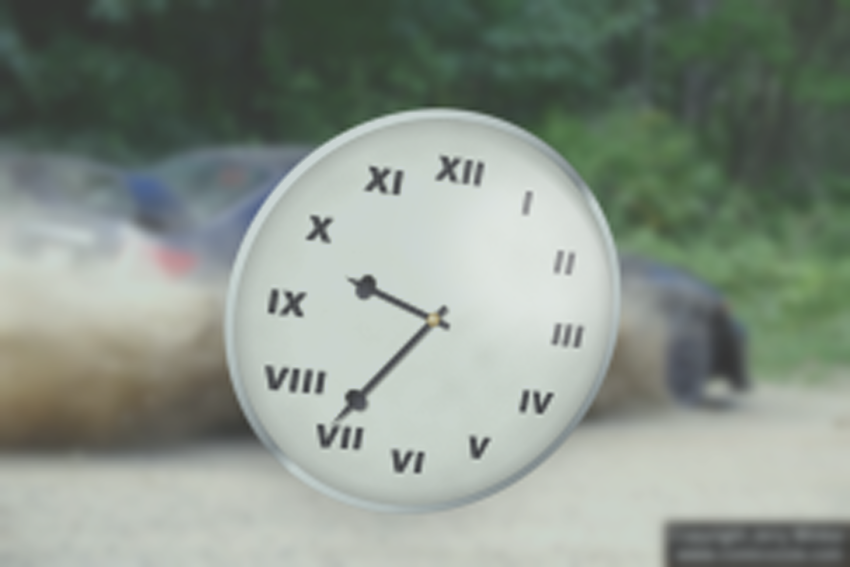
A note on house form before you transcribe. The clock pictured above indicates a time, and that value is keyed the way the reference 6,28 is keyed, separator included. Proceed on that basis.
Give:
9,36
